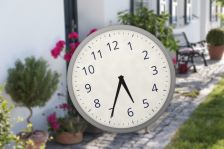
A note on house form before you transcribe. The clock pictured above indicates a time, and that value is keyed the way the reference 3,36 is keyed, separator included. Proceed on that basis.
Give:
5,35
